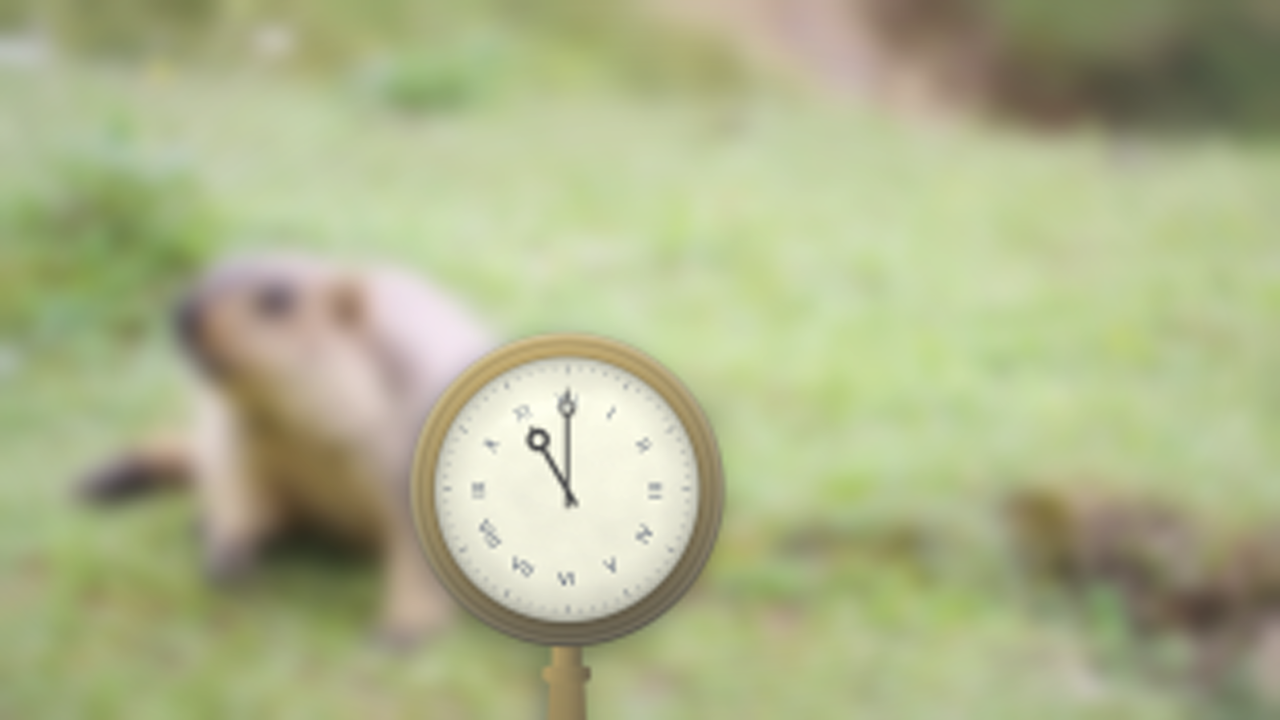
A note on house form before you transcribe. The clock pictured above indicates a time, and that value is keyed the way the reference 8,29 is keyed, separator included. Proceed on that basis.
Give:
11,00
